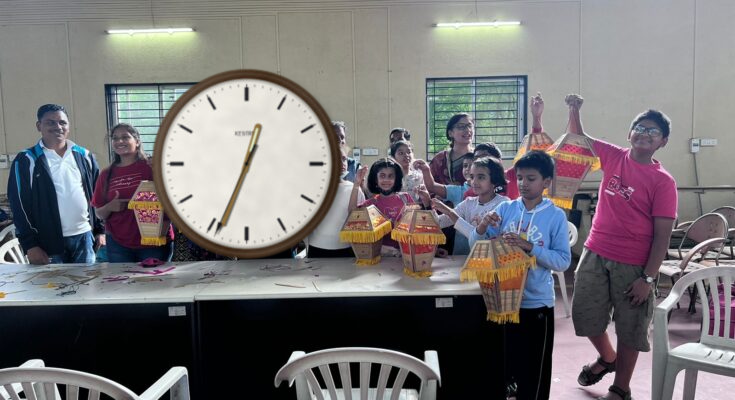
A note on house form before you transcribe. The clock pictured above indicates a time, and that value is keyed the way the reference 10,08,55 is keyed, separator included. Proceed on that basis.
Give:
12,33,34
